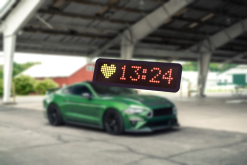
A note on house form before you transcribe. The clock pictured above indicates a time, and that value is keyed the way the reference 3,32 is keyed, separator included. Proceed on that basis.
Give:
13,24
